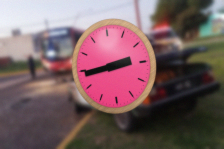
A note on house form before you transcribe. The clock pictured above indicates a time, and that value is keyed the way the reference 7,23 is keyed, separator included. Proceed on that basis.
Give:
2,44
